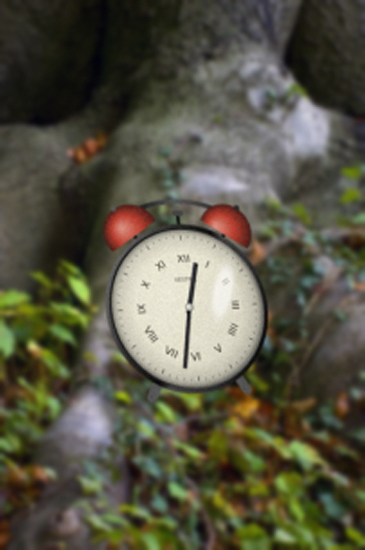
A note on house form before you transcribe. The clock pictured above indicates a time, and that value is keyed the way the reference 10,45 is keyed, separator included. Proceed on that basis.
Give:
12,32
